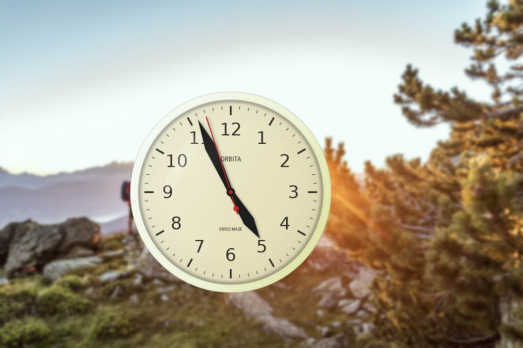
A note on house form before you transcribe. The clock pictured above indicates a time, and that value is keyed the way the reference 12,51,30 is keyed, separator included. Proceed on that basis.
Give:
4,55,57
